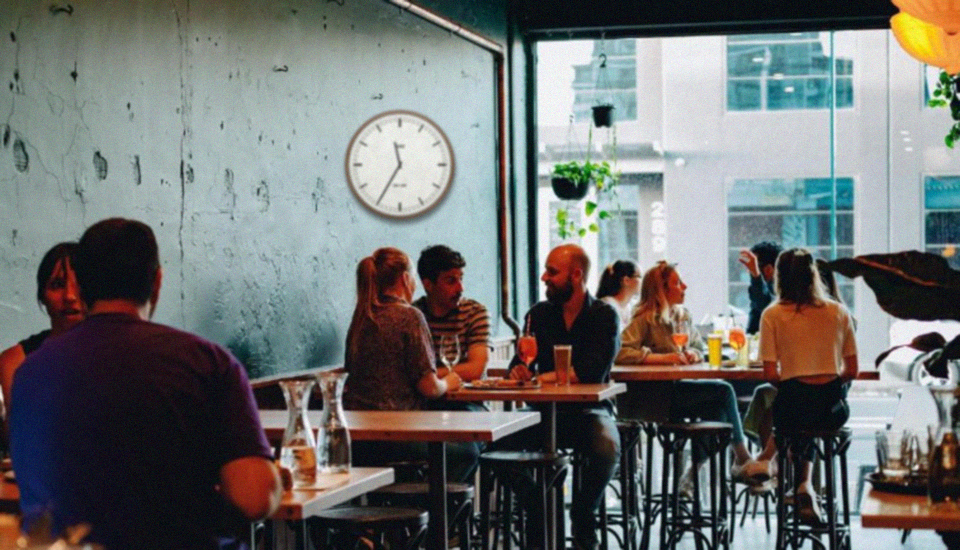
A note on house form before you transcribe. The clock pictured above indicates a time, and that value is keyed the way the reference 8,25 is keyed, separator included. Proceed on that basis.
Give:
11,35
